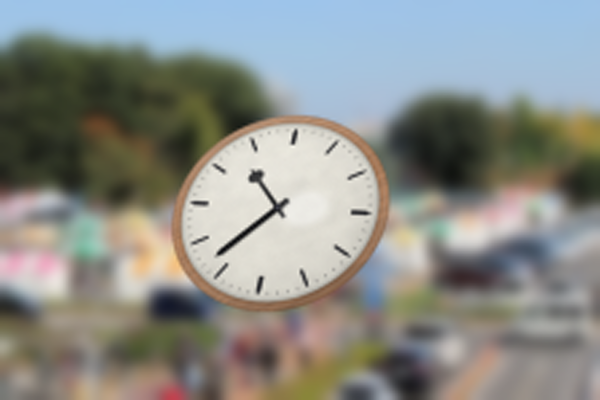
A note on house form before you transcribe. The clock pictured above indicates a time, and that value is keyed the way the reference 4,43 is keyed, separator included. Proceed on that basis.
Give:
10,37
